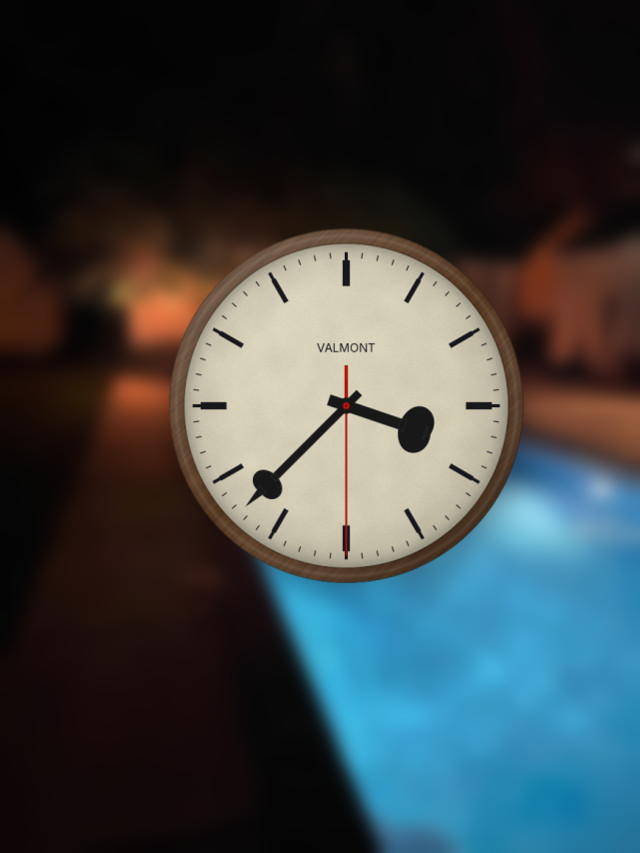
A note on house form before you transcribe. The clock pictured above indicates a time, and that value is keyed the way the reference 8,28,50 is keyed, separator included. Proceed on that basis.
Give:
3,37,30
